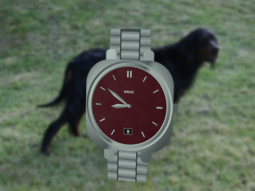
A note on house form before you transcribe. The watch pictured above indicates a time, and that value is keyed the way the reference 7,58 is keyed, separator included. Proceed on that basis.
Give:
8,51
